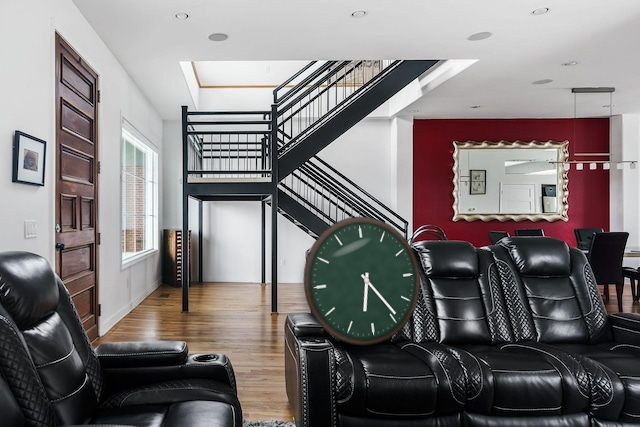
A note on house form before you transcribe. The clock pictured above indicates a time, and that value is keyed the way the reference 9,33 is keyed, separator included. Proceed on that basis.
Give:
6,24
